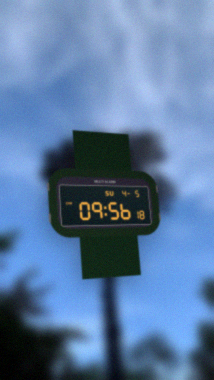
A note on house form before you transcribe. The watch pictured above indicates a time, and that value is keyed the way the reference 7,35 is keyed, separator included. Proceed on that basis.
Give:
9,56
